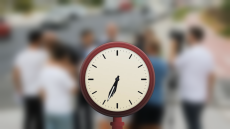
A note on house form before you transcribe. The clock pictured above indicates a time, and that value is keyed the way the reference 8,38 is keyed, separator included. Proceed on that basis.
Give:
6,34
